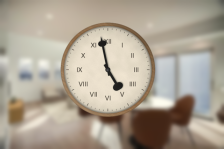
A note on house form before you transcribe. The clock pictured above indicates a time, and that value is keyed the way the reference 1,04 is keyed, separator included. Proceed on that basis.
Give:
4,58
